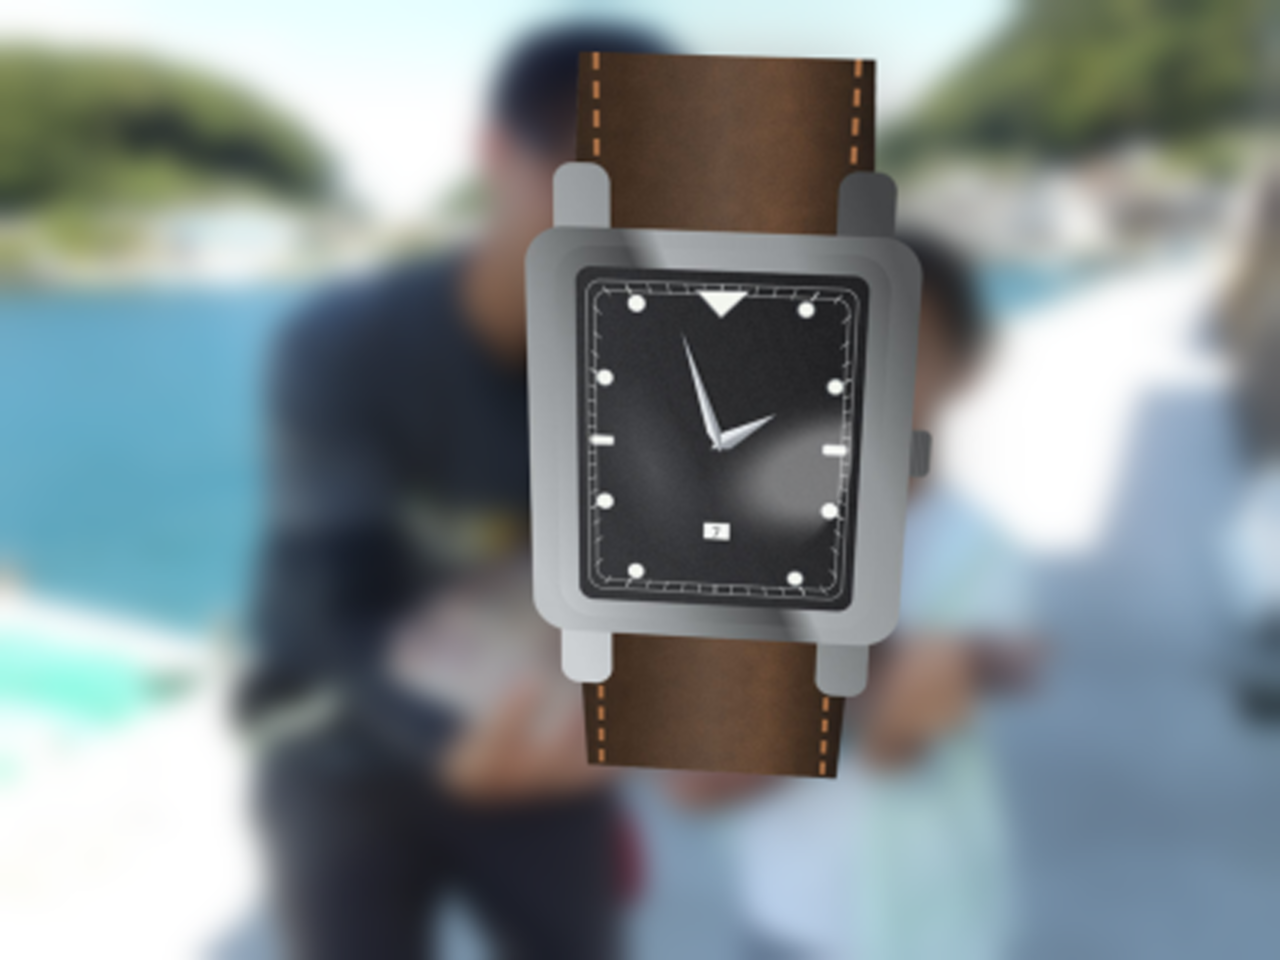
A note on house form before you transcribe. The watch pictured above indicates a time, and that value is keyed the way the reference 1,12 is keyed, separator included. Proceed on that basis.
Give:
1,57
